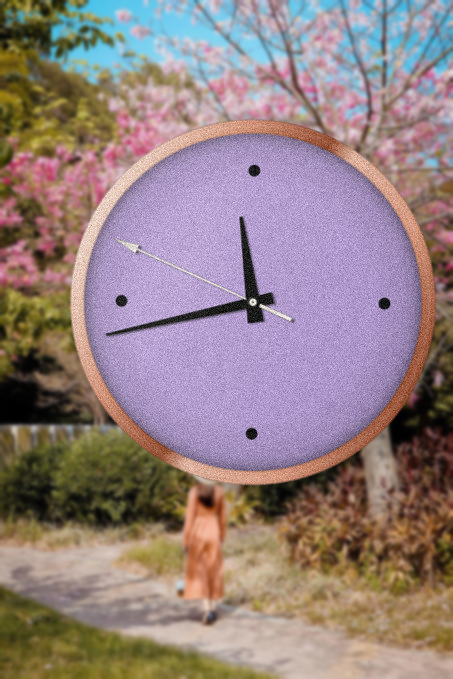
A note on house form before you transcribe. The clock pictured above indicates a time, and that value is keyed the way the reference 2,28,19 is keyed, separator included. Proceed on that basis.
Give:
11,42,49
